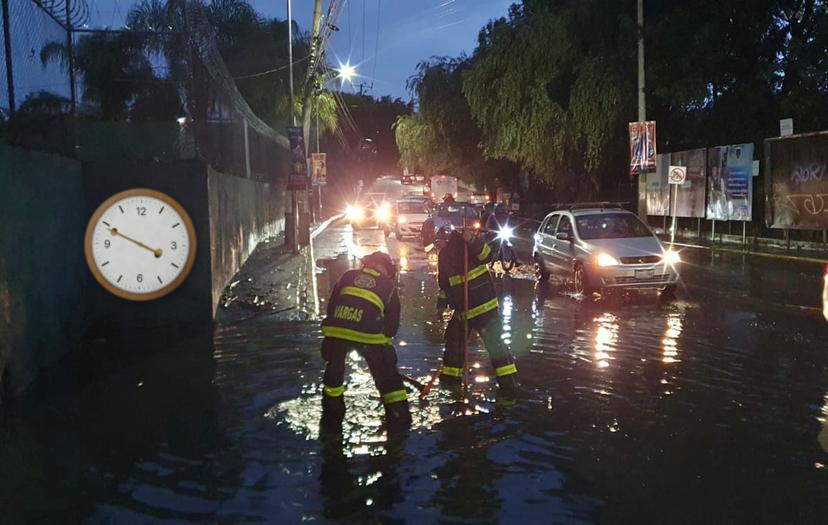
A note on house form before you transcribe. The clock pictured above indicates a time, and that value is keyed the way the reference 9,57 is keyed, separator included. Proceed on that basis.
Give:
3,49
